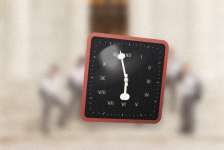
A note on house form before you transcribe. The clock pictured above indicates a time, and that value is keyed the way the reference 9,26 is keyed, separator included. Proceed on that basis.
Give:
5,57
